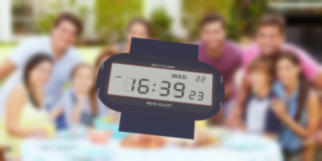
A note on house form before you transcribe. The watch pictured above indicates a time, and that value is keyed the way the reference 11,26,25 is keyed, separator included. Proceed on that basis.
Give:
16,39,23
